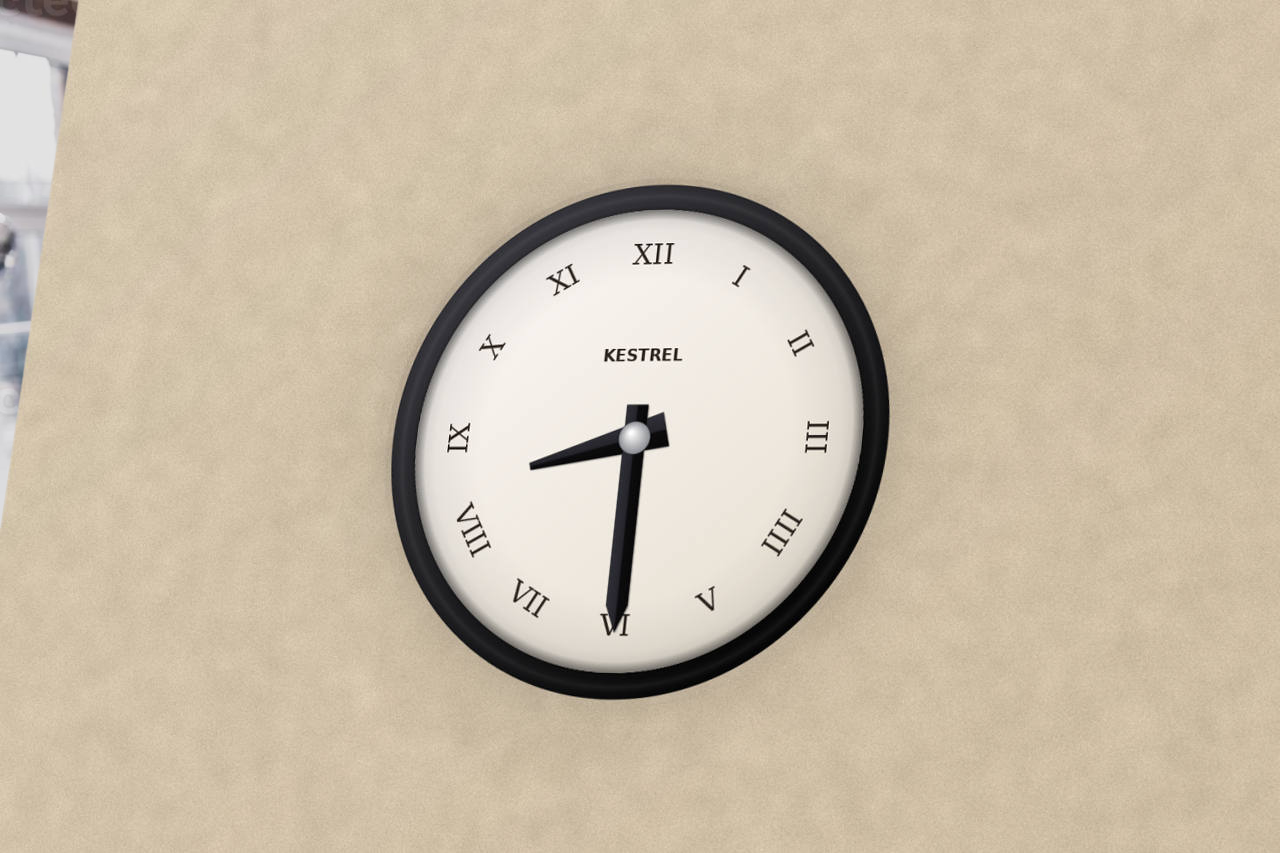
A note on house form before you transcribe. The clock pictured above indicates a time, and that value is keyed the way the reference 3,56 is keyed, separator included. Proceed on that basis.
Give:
8,30
